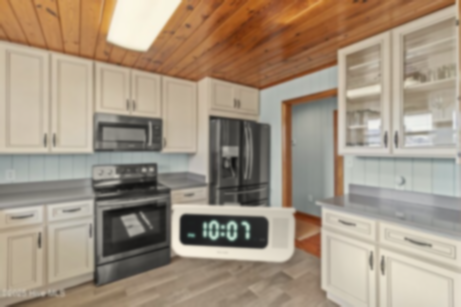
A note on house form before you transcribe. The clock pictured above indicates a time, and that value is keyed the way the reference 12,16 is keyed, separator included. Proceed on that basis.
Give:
10,07
